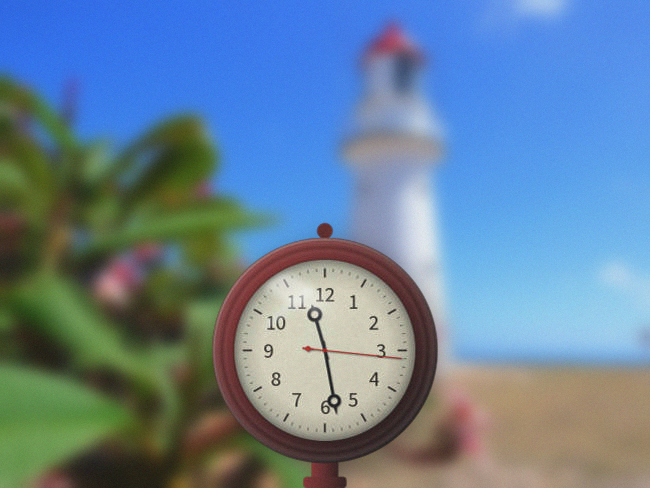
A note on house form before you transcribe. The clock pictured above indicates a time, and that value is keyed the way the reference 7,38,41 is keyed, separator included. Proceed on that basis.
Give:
11,28,16
